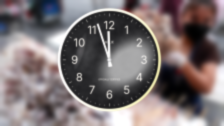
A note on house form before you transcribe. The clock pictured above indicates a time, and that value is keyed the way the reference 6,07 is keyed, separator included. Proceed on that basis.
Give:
11,57
